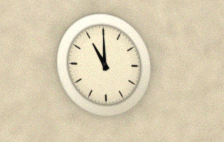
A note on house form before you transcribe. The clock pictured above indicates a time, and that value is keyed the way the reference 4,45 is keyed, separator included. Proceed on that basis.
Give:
11,00
